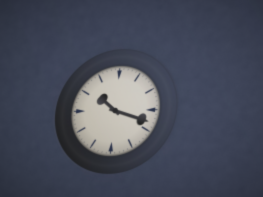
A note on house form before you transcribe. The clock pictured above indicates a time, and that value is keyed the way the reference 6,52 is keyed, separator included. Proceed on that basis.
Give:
10,18
